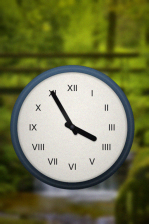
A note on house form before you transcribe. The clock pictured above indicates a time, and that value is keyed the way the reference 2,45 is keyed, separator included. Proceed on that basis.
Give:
3,55
